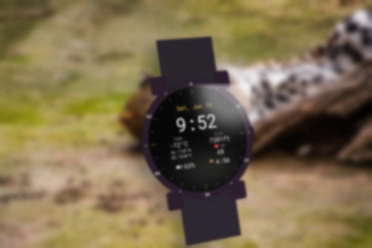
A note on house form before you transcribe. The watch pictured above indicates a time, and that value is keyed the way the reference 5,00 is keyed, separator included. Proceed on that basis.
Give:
9,52
